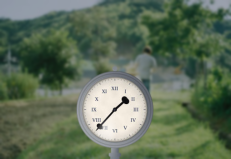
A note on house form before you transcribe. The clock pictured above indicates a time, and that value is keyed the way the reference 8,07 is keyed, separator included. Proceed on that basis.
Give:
1,37
